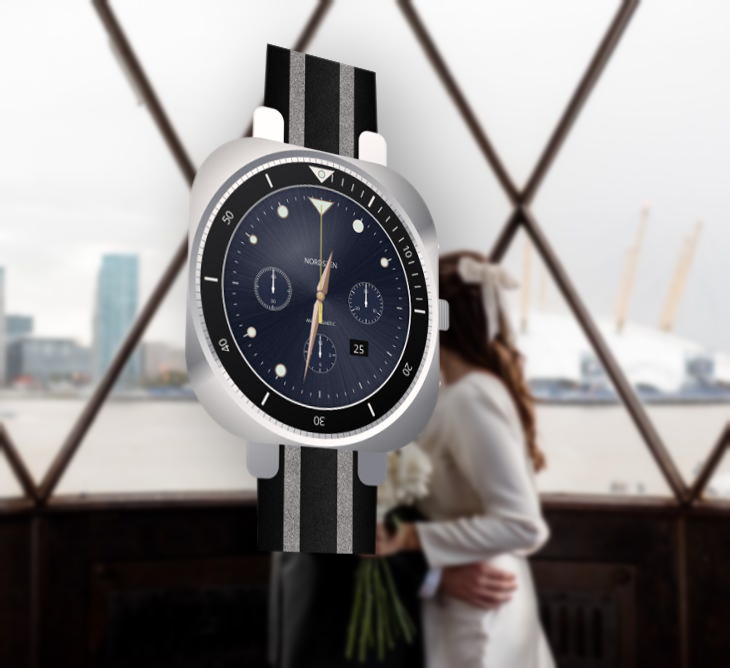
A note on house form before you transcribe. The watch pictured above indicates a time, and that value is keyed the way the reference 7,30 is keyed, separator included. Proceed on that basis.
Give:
12,32
